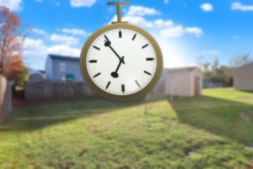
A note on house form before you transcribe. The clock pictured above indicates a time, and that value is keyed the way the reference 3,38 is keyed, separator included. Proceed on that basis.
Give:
6,54
